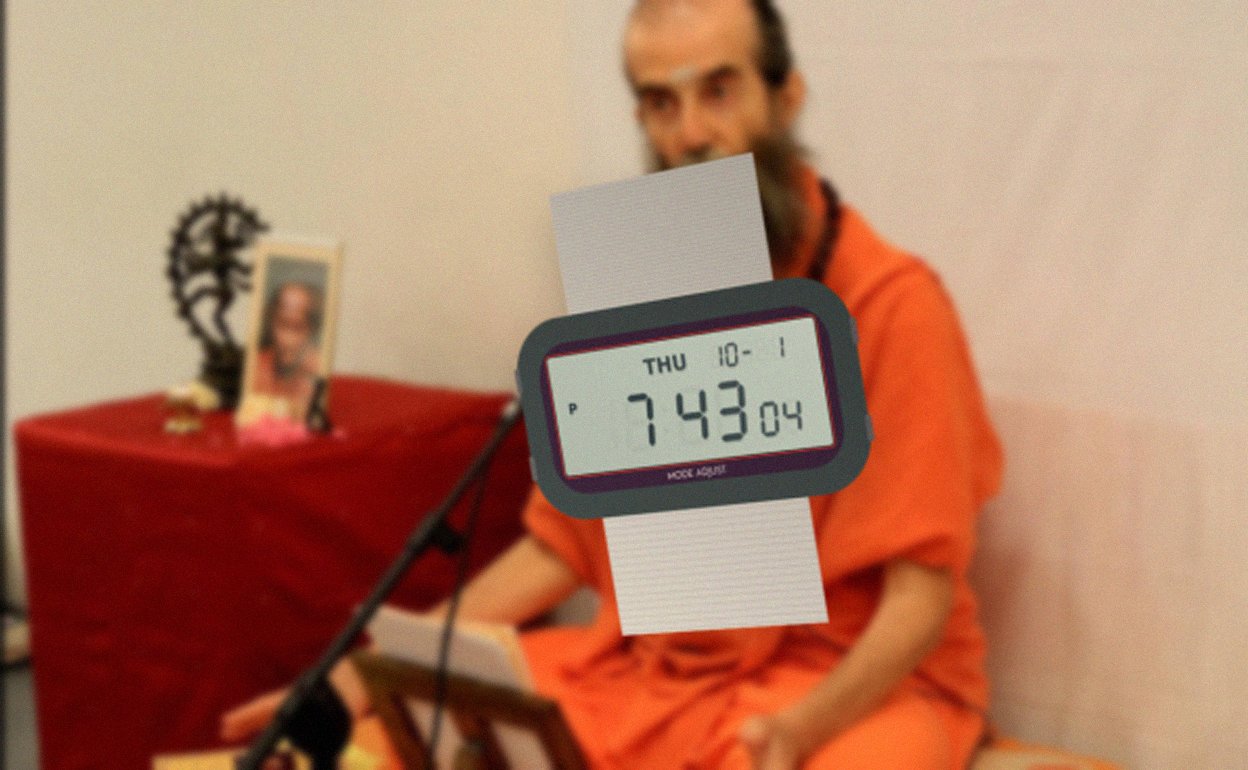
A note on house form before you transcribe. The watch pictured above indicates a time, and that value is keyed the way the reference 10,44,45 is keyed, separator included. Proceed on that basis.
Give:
7,43,04
